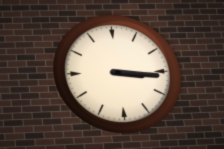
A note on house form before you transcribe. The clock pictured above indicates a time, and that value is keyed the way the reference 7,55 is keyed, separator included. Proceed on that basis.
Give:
3,16
